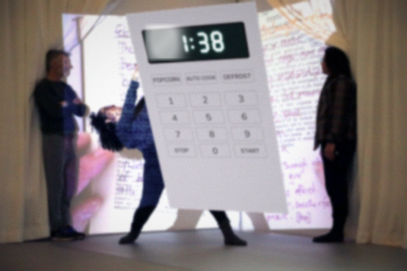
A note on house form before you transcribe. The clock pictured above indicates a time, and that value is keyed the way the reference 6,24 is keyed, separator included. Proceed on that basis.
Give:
1,38
